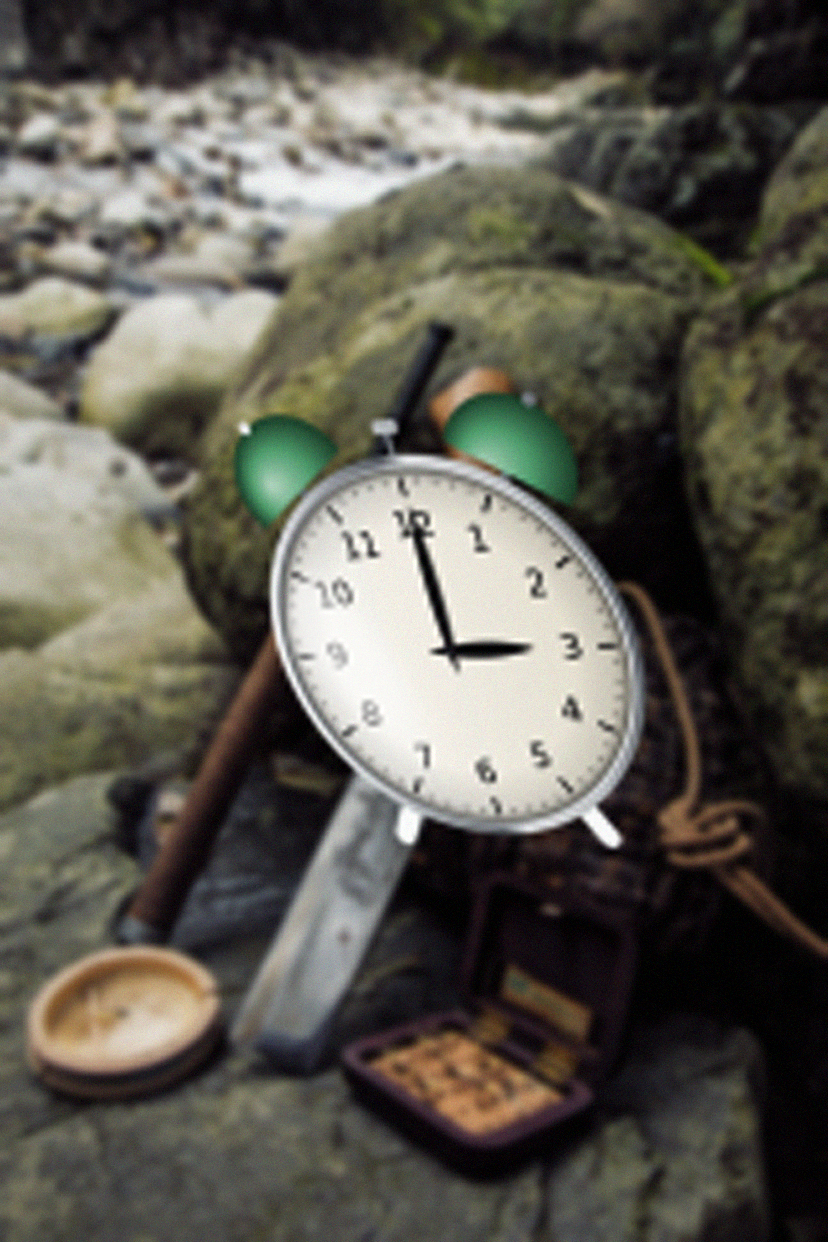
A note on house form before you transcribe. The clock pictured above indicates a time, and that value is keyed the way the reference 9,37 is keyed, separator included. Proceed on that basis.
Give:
3,00
